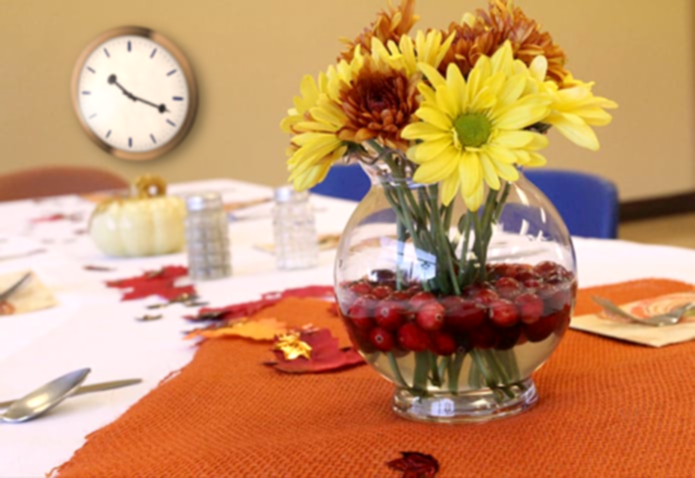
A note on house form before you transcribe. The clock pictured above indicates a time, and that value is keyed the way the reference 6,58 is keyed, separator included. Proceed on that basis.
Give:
10,18
